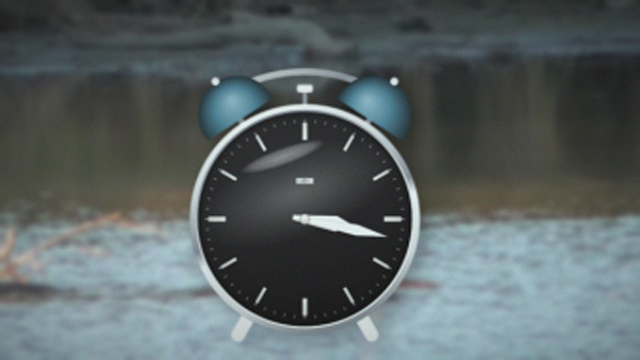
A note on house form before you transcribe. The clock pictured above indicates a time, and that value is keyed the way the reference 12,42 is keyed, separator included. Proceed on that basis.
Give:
3,17
